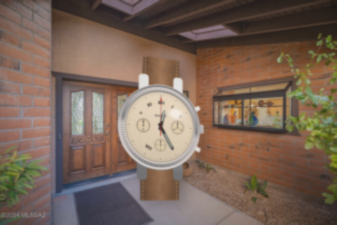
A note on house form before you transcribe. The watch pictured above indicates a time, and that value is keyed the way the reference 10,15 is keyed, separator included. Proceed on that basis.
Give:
12,25
